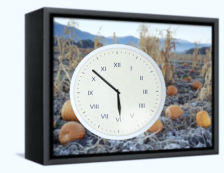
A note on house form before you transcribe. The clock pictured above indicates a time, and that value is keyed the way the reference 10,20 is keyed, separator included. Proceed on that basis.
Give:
5,52
